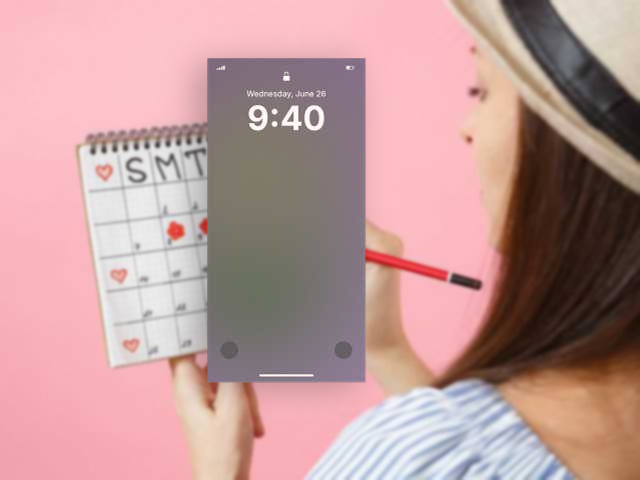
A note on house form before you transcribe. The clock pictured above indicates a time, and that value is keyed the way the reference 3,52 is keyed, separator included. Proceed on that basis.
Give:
9,40
